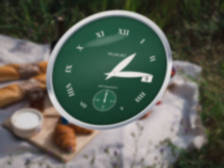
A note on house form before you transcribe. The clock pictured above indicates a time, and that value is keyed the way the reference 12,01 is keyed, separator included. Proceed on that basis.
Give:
1,14
